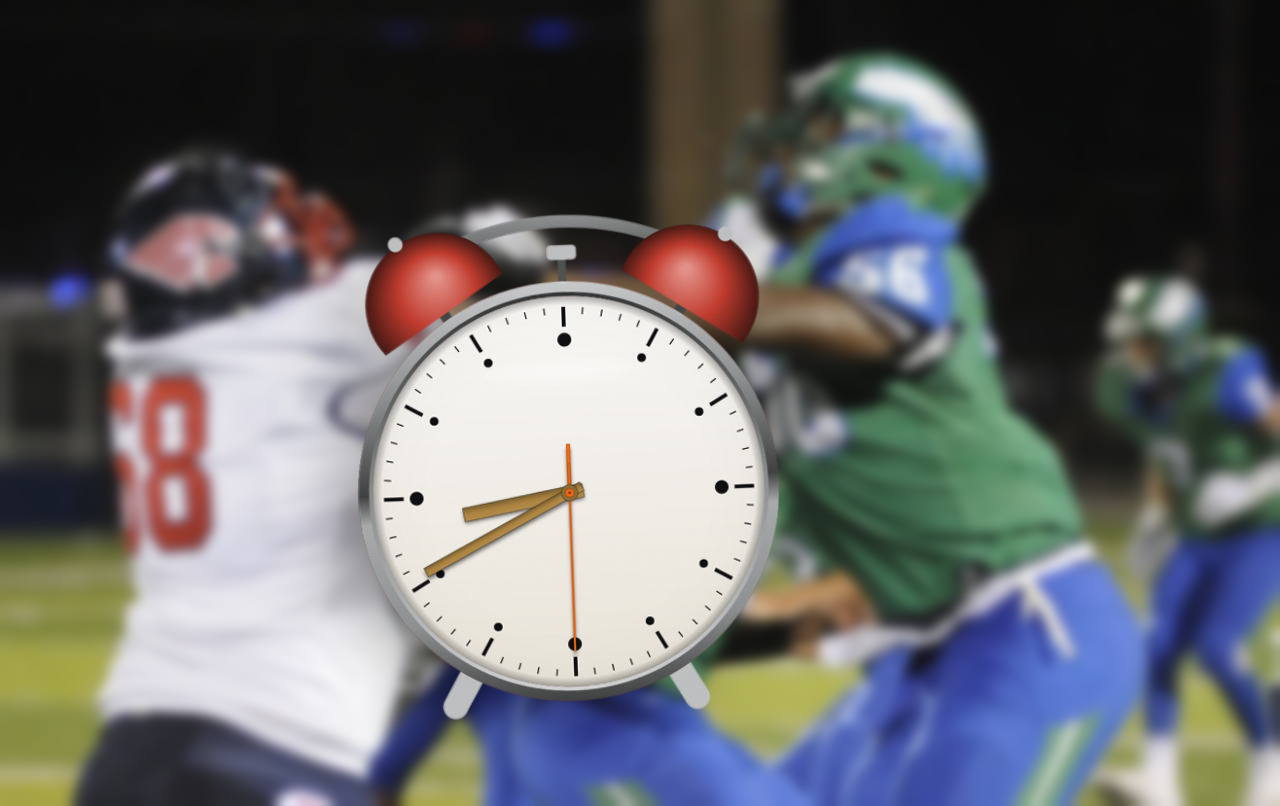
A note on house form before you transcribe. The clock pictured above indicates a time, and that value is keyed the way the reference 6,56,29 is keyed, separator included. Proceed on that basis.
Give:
8,40,30
